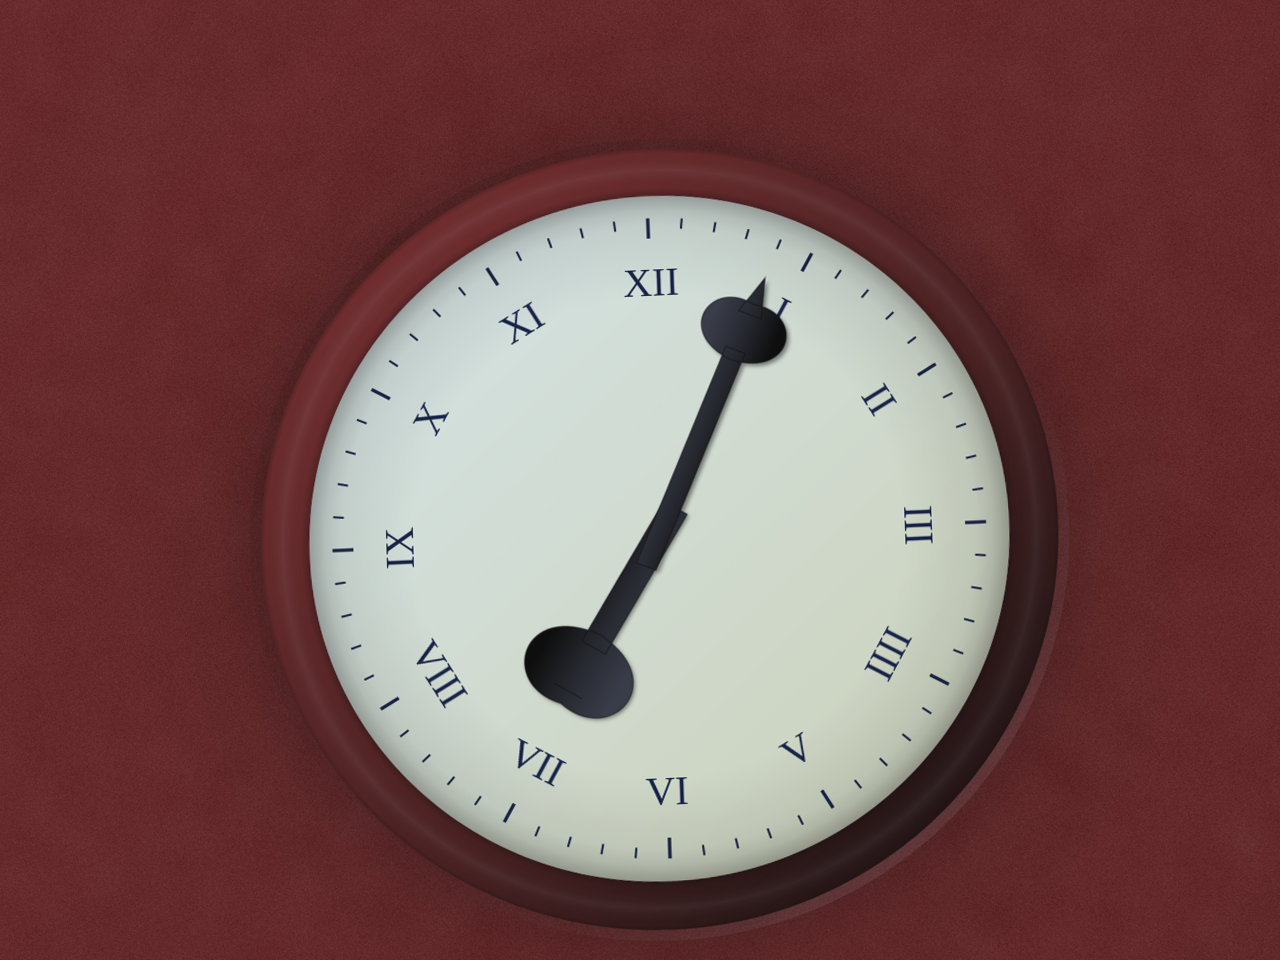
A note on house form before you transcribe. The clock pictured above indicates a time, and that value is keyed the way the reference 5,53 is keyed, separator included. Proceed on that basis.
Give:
7,04
